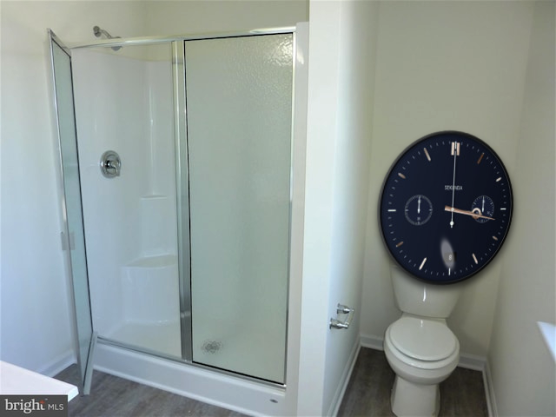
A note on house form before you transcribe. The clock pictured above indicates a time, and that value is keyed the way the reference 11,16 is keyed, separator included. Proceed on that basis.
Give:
3,17
